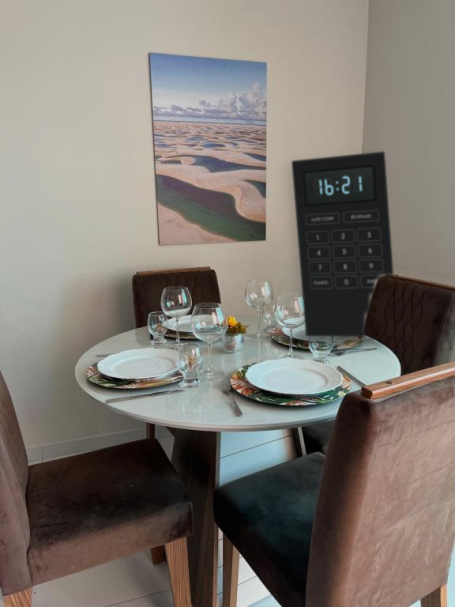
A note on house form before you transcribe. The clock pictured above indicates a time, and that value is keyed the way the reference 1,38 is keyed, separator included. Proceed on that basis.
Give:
16,21
